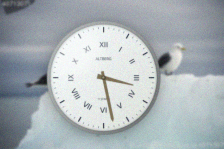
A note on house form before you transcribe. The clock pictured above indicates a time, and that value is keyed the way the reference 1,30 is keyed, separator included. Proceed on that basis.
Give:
3,28
